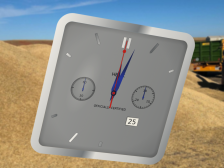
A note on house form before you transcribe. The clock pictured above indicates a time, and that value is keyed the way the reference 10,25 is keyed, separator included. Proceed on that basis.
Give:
12,02
